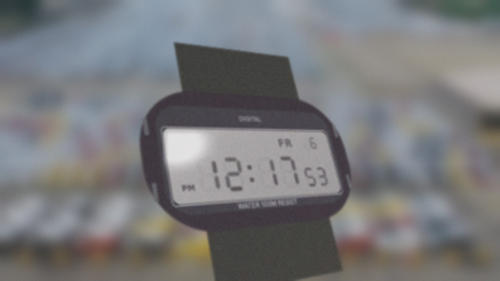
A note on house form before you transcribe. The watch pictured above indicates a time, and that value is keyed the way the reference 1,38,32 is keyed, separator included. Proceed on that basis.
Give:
12,17,53
